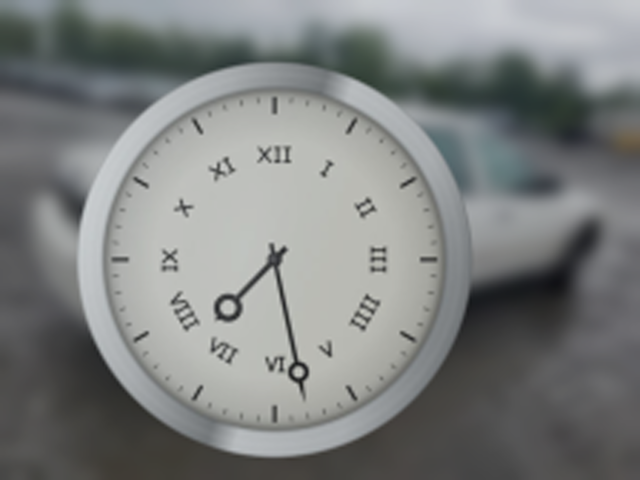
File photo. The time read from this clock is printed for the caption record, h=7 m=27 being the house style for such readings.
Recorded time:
h=7 m=28
